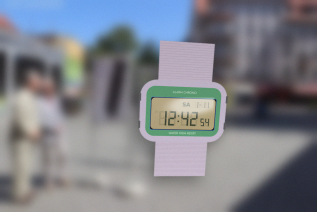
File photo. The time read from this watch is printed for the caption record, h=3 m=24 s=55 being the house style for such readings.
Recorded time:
h=12 m=42 s=54
